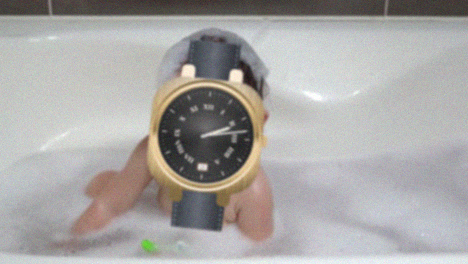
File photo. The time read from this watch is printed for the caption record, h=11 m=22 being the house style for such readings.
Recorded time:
h=2 m=13
